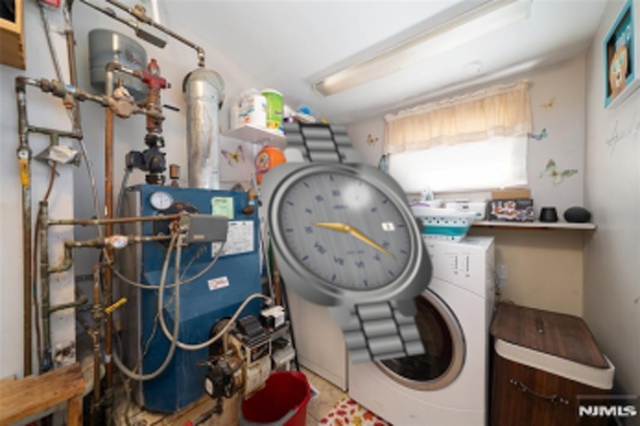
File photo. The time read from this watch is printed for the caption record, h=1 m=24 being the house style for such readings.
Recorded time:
h=9 m=22
